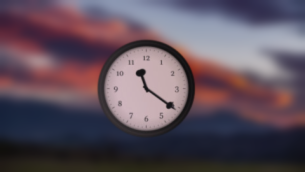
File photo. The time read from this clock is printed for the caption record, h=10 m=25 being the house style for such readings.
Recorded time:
h=11 m=21
